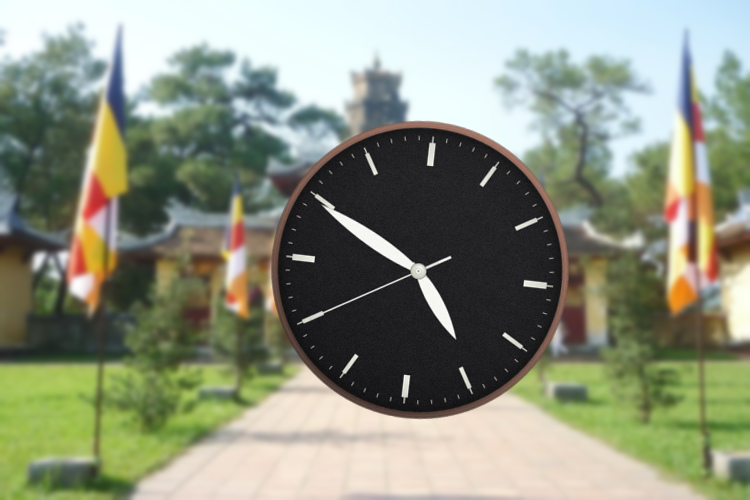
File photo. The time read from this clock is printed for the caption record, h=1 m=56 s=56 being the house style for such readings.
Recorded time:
h=4 m=49 s=40
